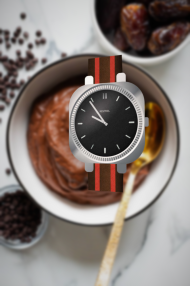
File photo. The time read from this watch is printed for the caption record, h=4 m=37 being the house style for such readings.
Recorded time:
h=9 m=54
